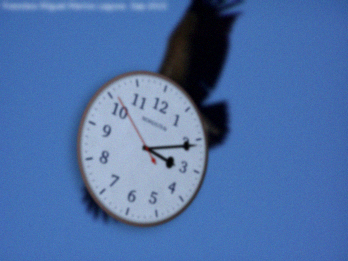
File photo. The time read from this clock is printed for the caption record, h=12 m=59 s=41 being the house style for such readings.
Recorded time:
h=3 m=10 s=51
